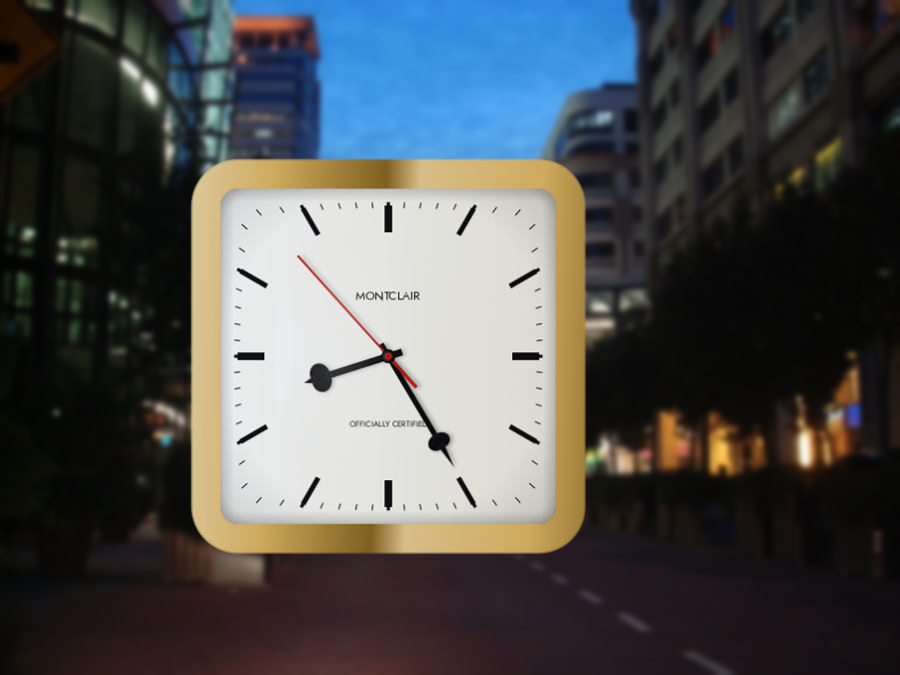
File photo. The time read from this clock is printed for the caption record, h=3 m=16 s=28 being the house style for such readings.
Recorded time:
h=8 m=24 s=53
